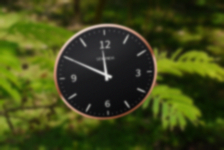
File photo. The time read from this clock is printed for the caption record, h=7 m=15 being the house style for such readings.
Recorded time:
h=11 m=50
